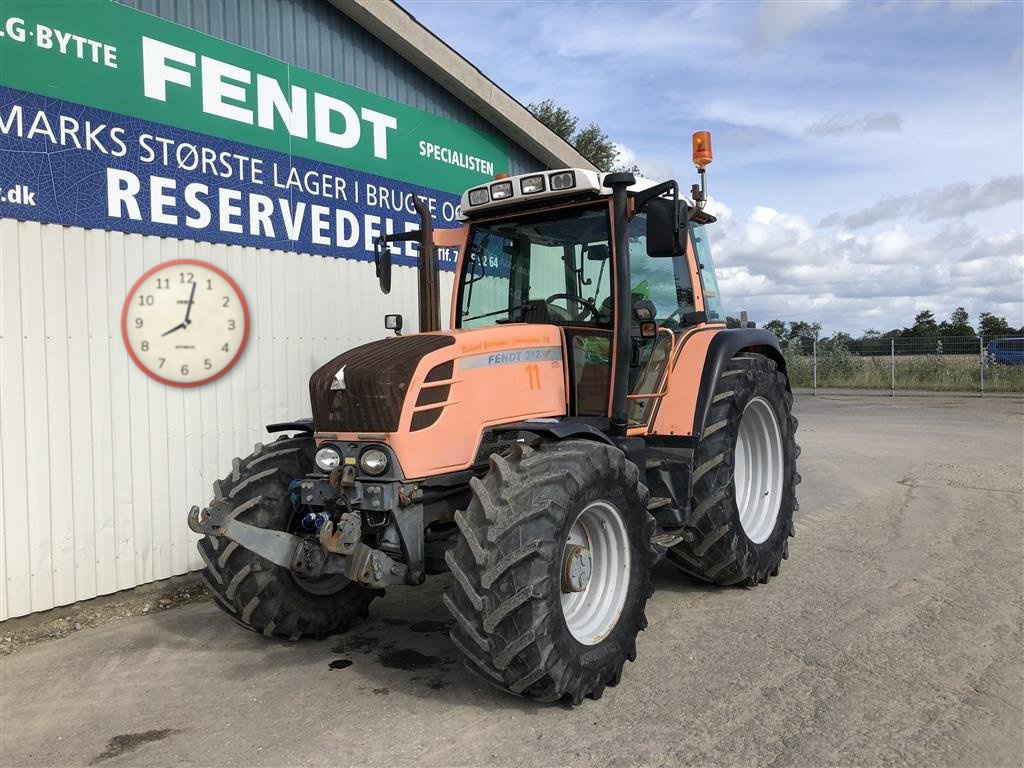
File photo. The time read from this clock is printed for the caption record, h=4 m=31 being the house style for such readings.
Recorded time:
h=8 m=2
